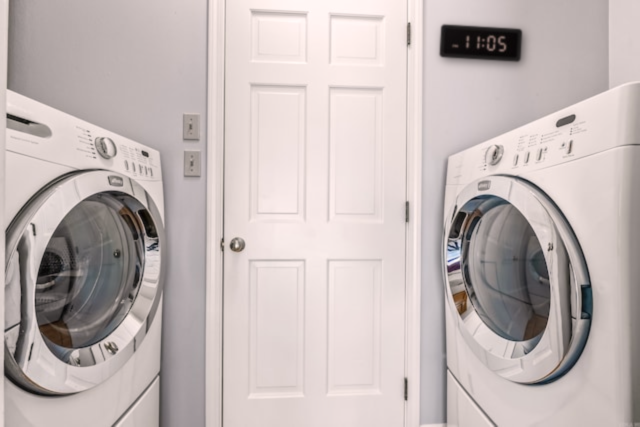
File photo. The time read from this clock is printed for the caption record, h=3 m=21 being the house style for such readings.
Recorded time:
h=11 m=5
